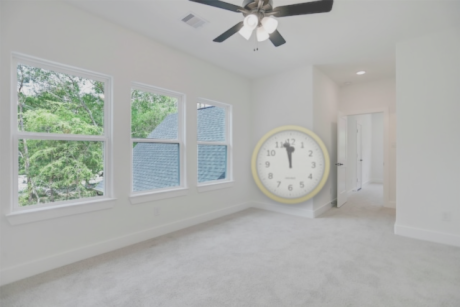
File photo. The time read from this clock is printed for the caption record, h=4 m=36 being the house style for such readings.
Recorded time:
h=11 m=58
